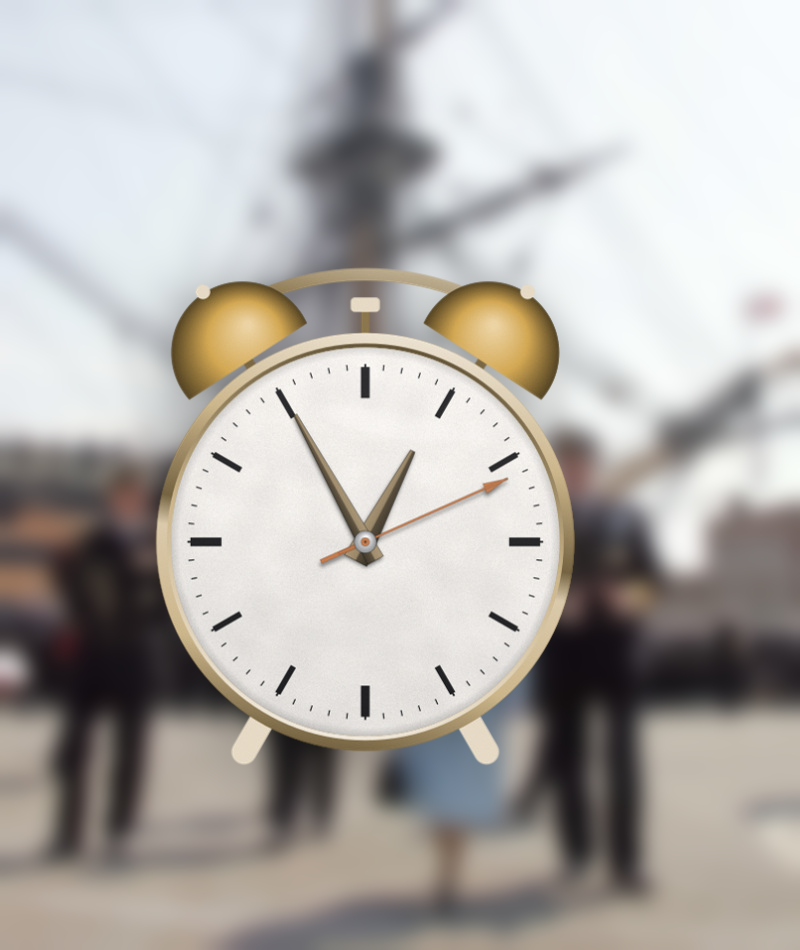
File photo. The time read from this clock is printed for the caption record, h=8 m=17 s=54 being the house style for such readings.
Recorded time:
h=12 m=55 s=11
